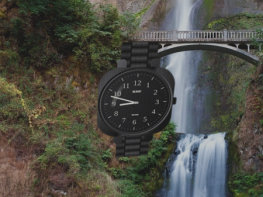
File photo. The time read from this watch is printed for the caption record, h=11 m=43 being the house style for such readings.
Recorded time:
h=8 m=48
